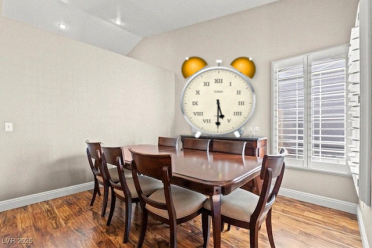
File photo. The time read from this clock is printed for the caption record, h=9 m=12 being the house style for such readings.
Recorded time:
h=5 m=30
